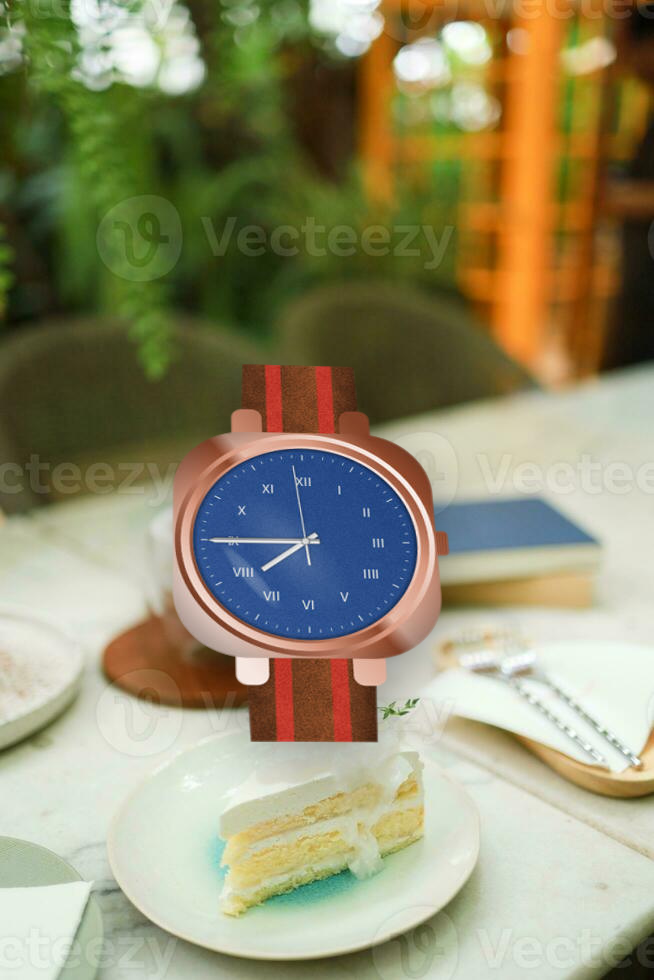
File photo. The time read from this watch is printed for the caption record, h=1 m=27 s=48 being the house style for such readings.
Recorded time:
h=7 m=44 s=59
